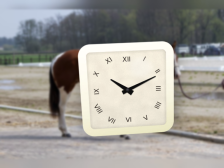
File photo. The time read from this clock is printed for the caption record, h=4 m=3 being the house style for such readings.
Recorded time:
h=10 m=11
